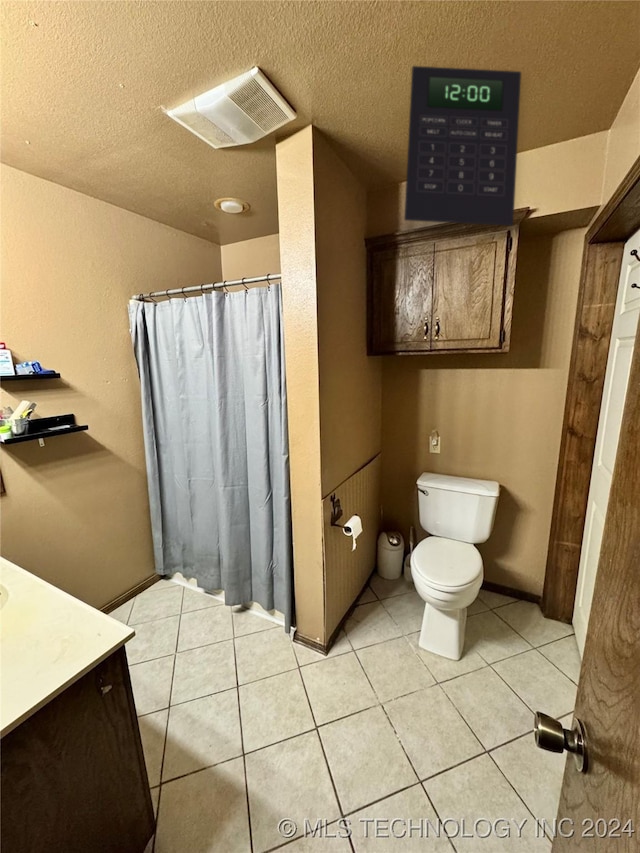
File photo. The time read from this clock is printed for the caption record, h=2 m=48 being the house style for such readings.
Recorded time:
h=12 m=0
